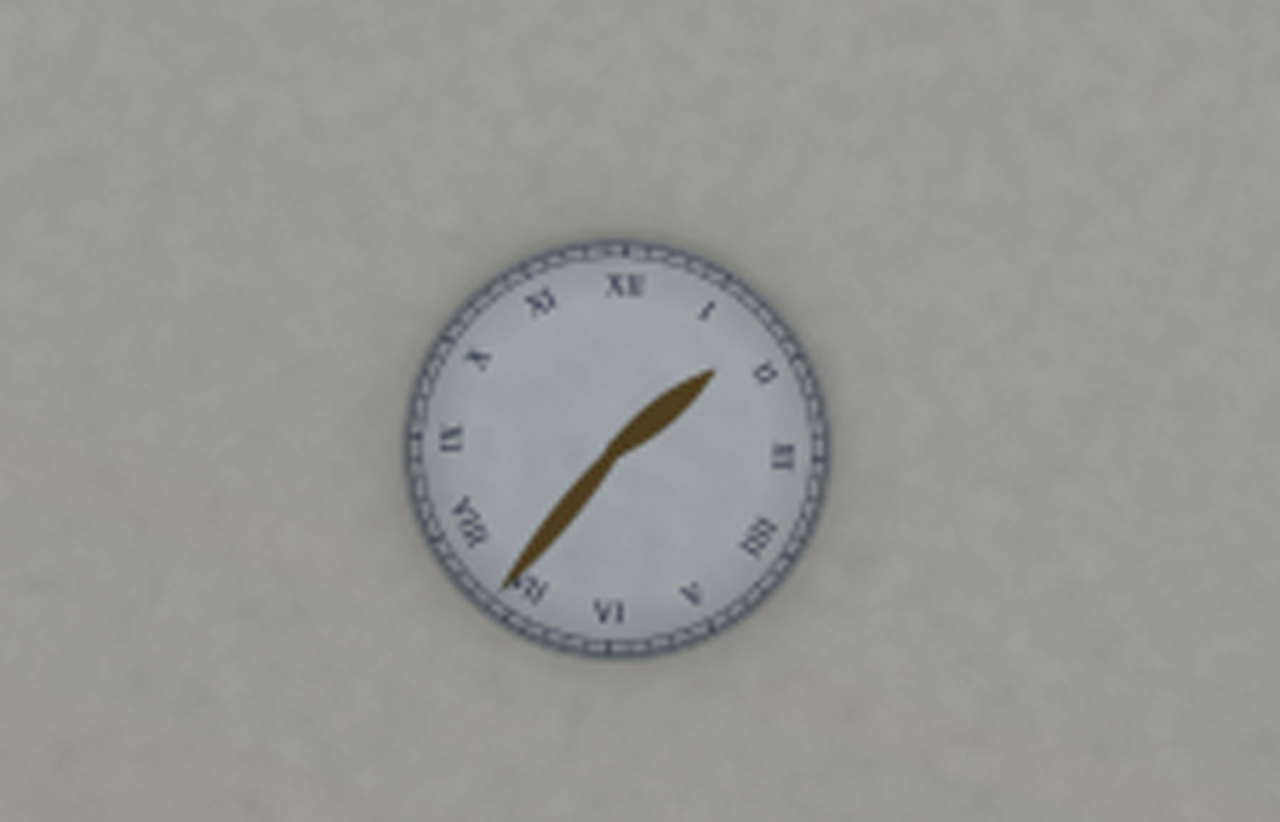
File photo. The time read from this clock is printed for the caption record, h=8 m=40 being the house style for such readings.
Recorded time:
h=1 m=36
